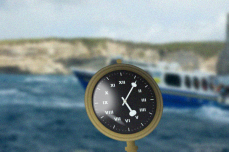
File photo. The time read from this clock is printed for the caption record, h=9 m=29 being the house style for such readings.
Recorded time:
h=5 m=6
